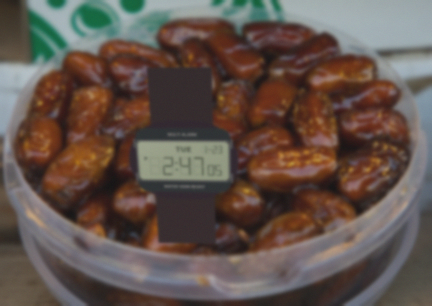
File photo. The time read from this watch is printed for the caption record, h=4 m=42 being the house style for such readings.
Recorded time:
h=2 m=47
